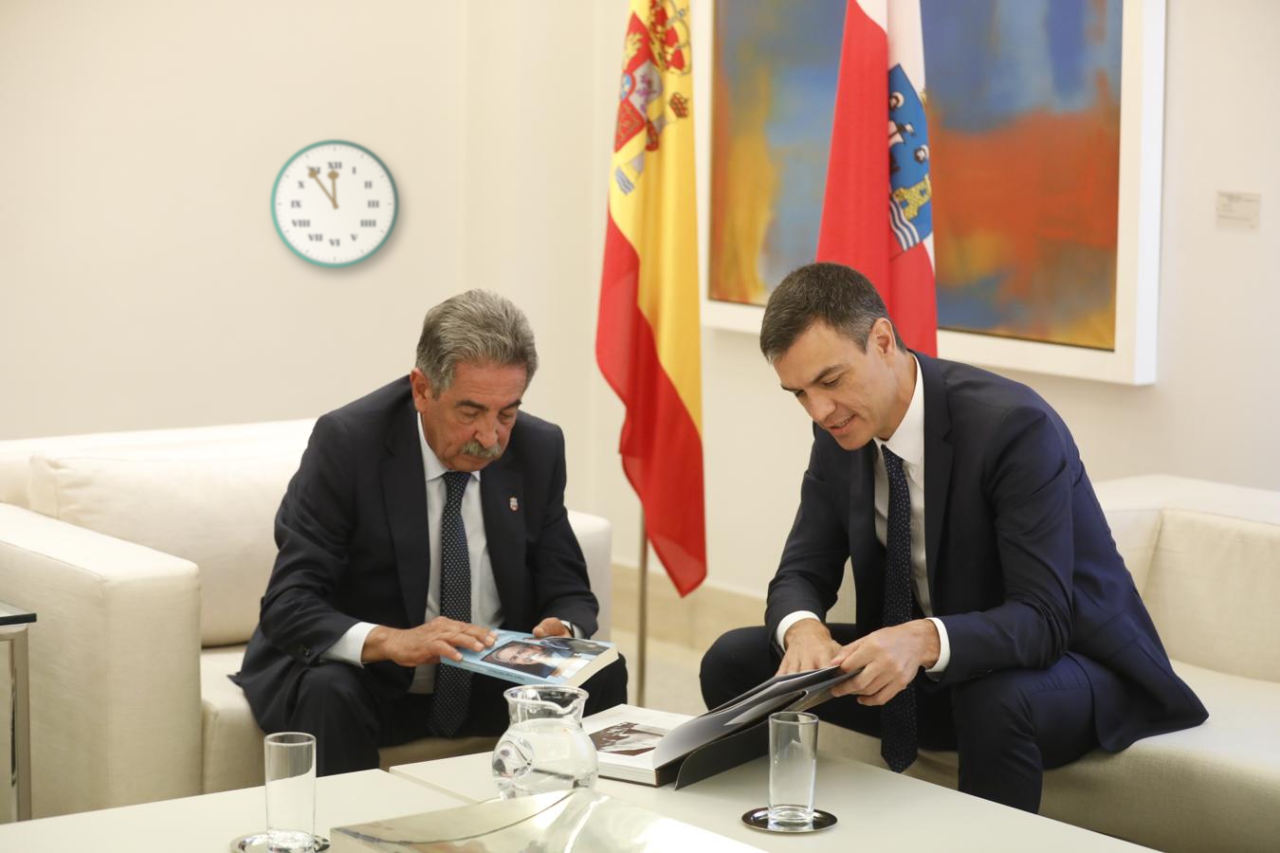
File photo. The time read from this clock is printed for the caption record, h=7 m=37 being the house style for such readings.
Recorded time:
h=11 m=54
